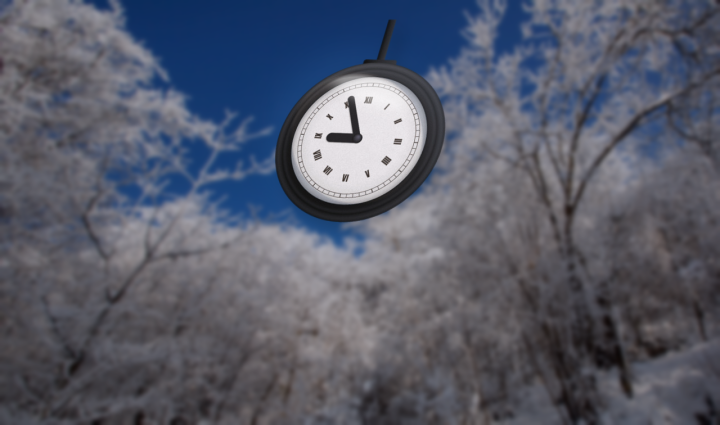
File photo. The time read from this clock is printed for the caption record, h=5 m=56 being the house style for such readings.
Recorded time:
h=8 m=56
